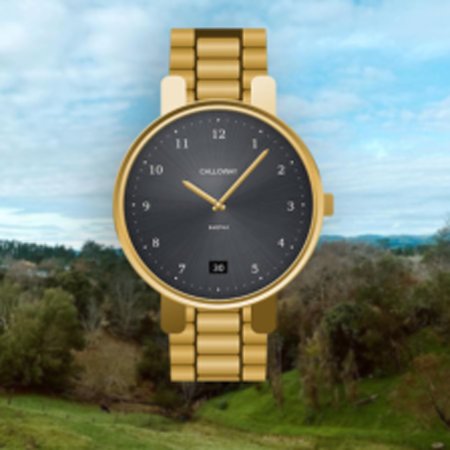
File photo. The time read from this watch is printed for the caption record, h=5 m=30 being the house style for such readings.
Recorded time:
h=10 m=7
